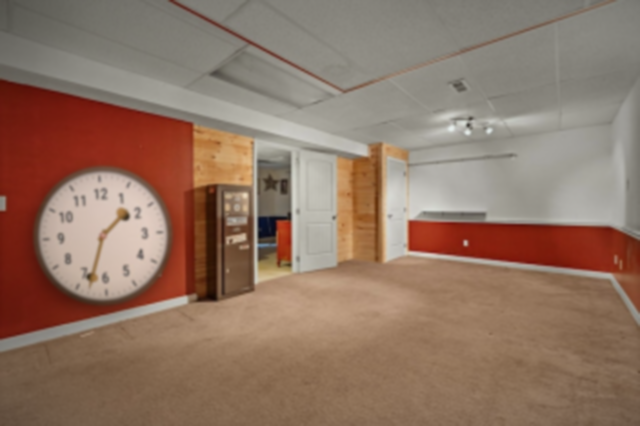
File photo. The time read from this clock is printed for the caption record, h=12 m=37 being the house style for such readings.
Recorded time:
h=1 m=33
